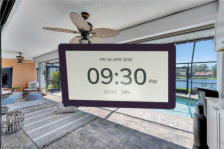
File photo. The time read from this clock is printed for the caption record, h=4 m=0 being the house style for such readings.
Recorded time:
h=9 m=30
